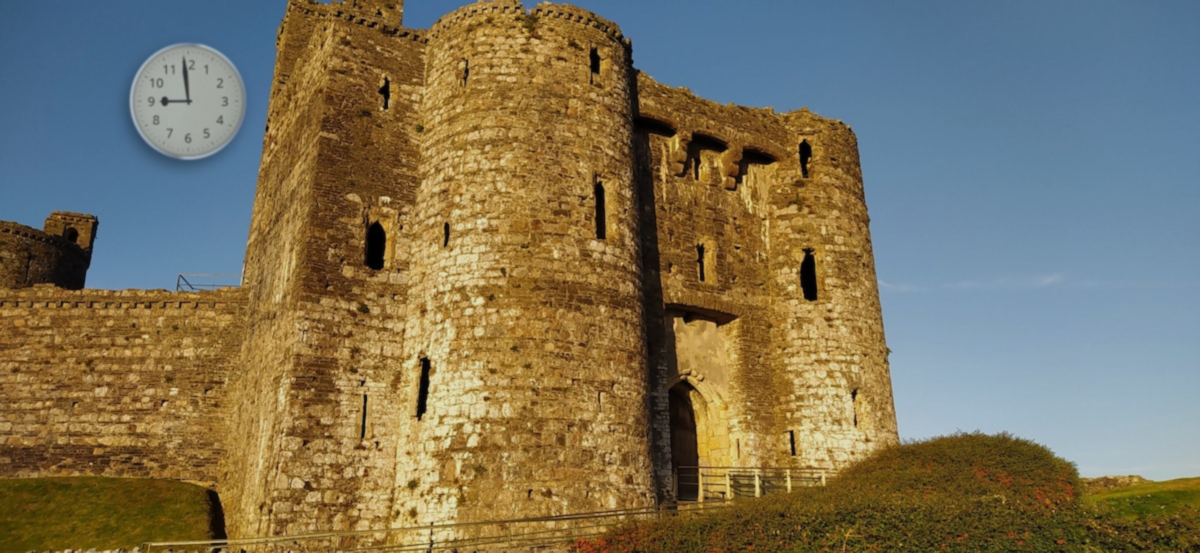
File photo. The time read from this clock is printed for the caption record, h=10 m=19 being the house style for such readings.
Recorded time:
h=8 m=59
